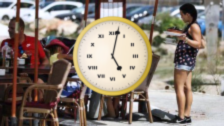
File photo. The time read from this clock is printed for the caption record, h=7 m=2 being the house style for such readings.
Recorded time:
h=5 m=2
